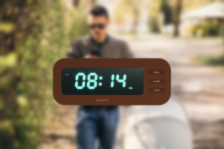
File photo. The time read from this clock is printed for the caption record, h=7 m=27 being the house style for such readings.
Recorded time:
h=8 m=14
